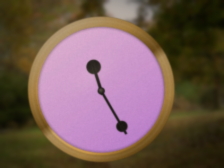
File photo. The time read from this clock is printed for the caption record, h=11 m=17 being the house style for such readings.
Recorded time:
h=11 m=25
